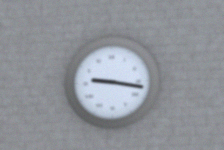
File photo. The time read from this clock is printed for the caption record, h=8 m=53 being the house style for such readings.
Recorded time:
h=9 m=17
